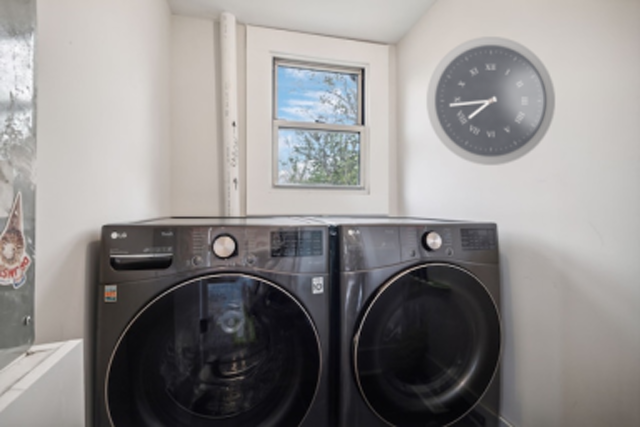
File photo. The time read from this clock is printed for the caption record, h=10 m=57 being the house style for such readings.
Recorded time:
h=7 m=44
